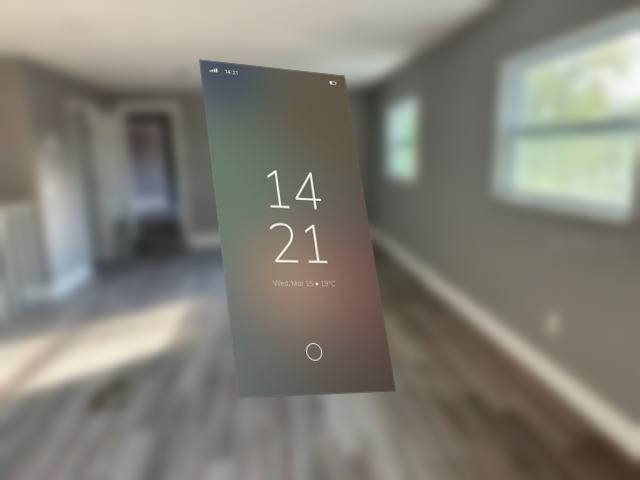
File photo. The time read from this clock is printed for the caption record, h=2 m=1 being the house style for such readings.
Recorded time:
h=14 m=21
